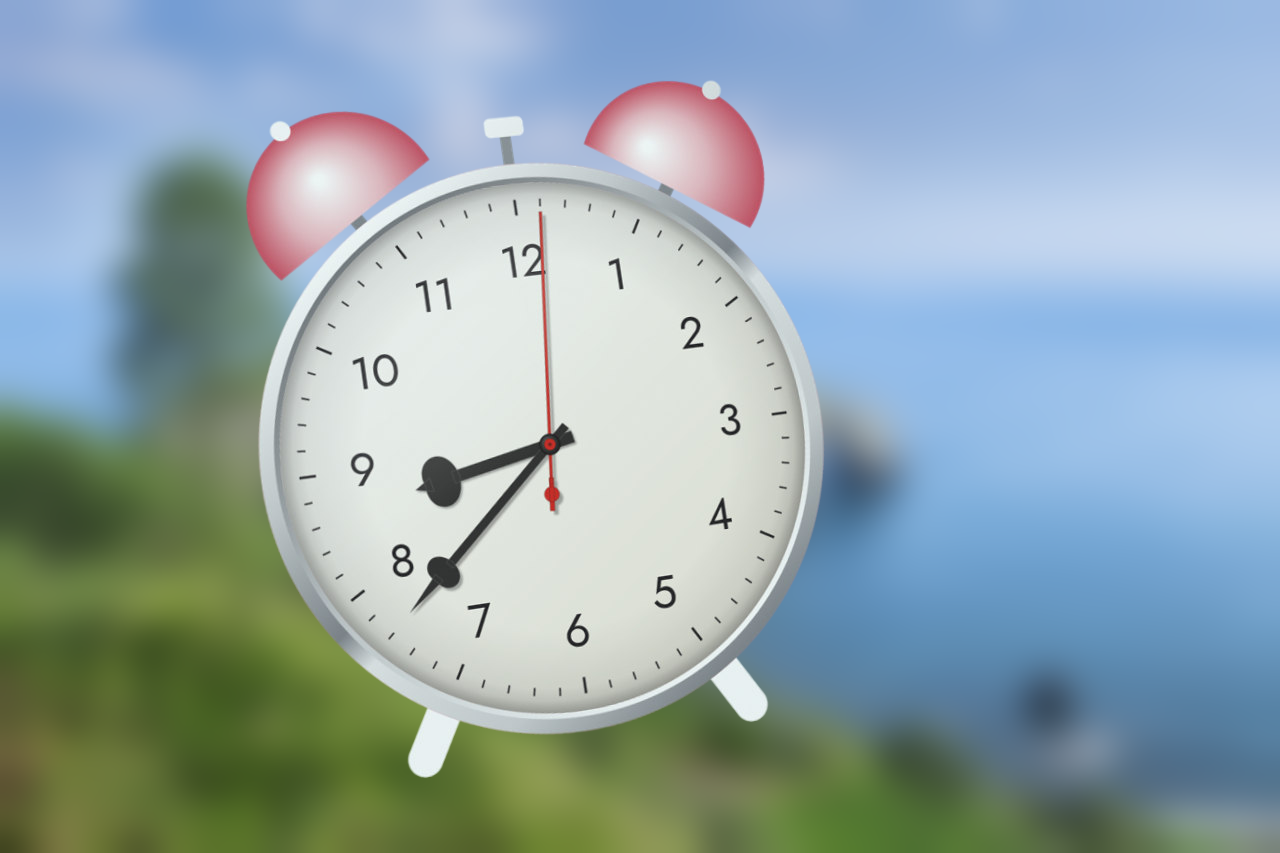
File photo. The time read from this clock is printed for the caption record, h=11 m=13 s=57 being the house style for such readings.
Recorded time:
h=8 m=38 s=1
